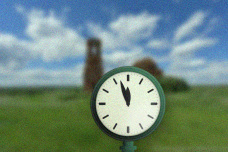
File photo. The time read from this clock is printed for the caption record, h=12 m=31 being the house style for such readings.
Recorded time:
h=11 m=57
